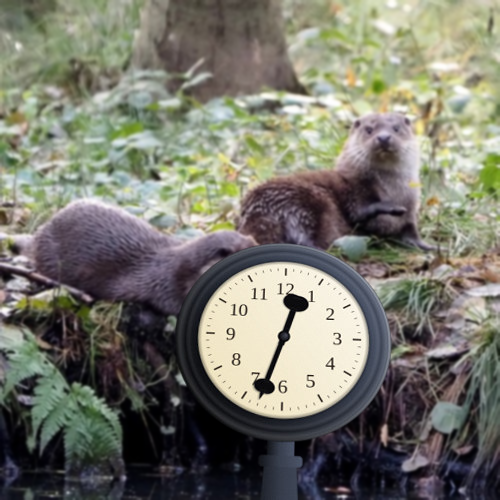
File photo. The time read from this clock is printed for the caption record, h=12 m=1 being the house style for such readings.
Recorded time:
h=12 m=33
